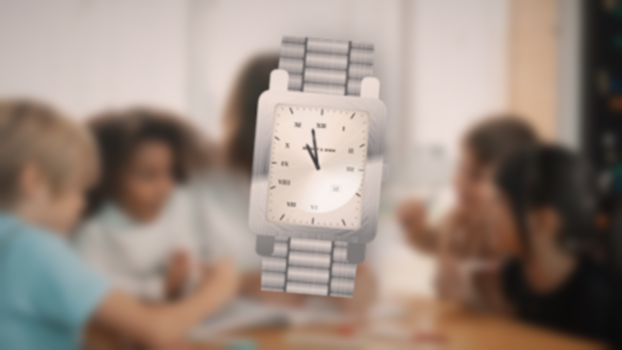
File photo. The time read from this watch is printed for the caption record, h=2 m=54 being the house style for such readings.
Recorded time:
h=10 m=58
